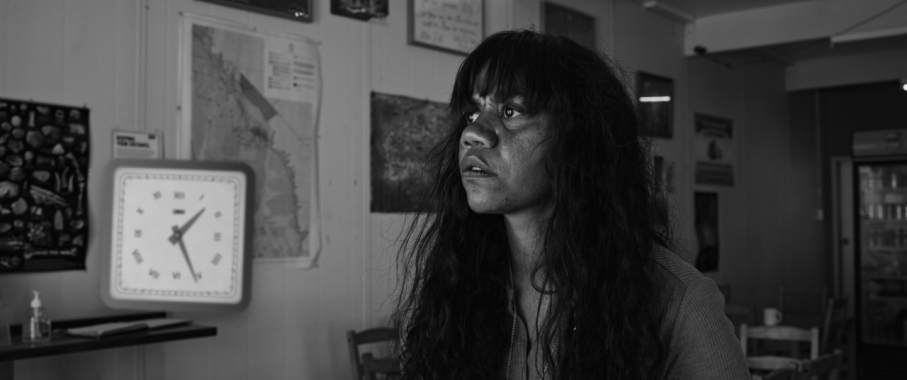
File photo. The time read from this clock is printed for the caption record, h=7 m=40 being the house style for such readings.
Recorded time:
h=1 m=26
